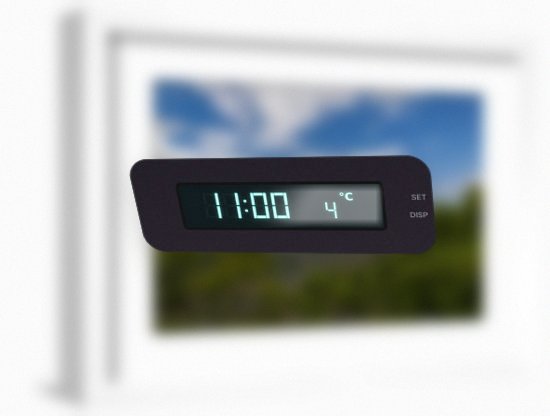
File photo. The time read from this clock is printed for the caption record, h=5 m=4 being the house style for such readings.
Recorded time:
h=11 m=0
